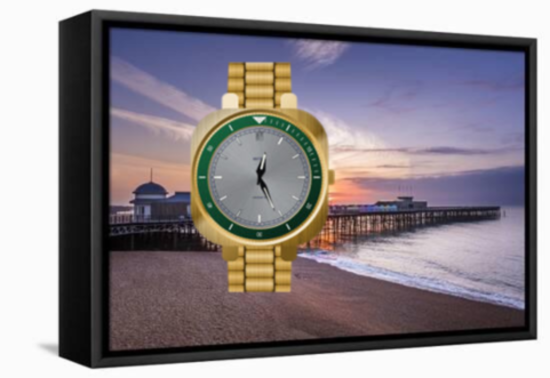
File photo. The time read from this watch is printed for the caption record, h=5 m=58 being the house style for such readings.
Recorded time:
h=12 m=26
